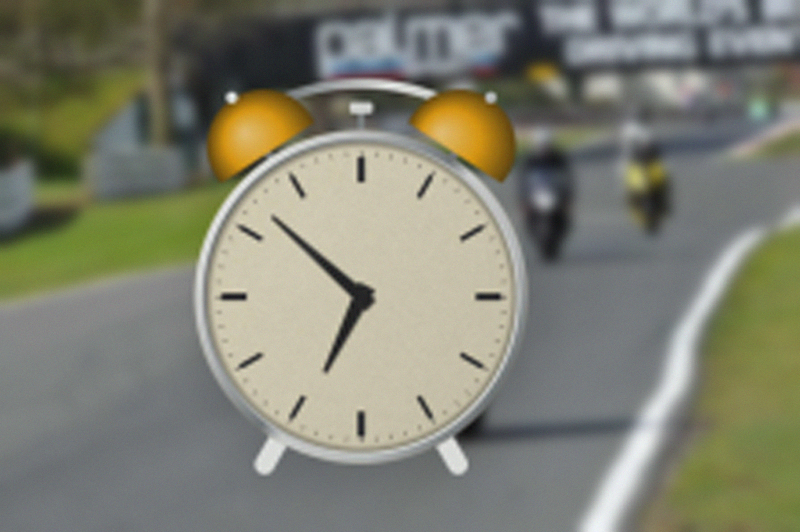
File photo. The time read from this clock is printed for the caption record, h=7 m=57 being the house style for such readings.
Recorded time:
h=6 m=52
